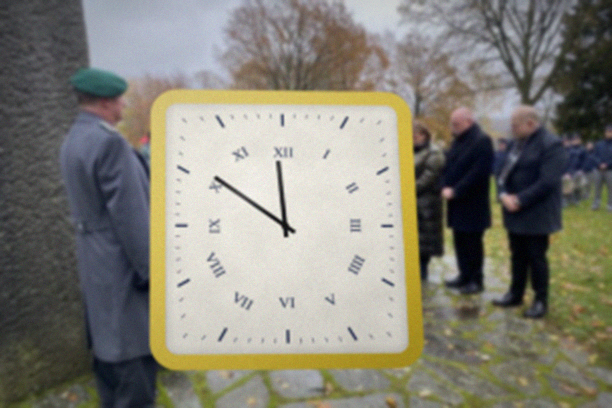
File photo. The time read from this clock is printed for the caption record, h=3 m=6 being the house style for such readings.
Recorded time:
h=11 m=51
